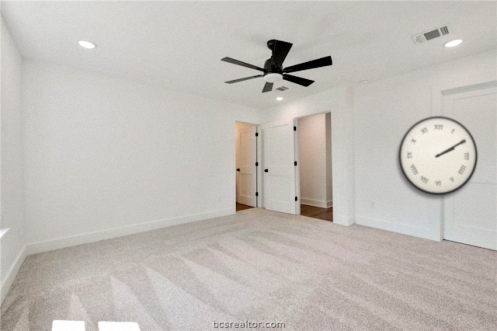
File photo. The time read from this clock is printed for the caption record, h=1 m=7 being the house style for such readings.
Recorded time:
h=2 m=10
